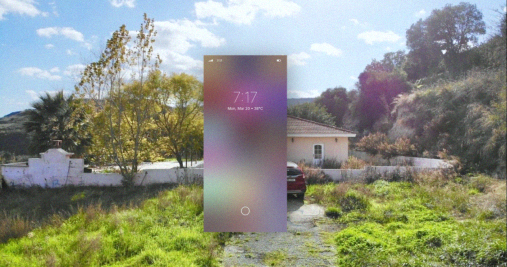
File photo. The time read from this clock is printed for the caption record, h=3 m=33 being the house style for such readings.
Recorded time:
h=7 m=17
